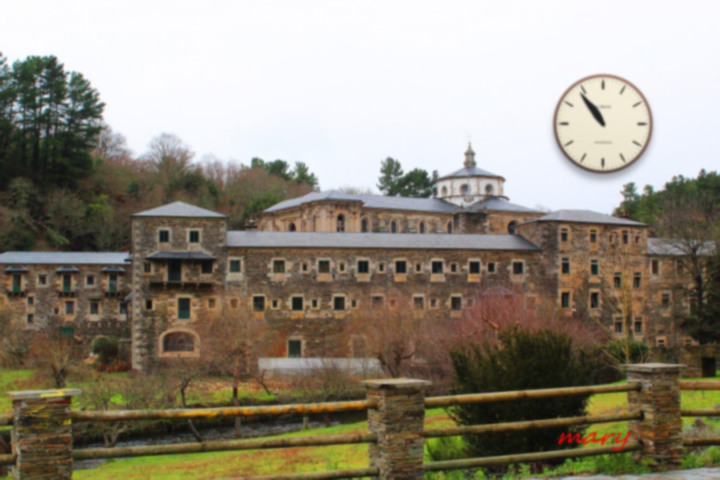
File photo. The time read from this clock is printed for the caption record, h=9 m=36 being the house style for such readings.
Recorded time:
h=10 m=54
